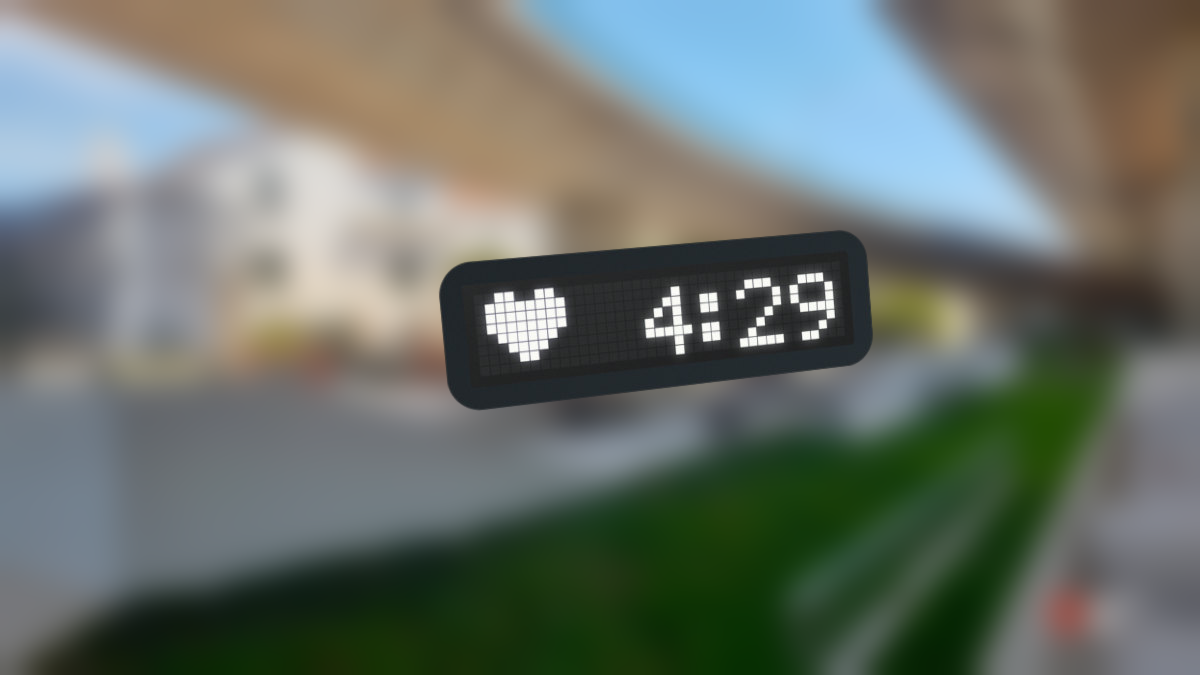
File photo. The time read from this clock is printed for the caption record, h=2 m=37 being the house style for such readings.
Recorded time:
h=4 m=29
